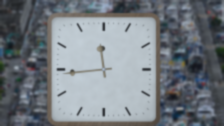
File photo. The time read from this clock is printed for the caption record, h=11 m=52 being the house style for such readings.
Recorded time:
h=11 m=44
